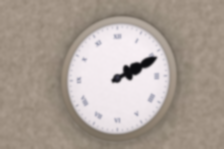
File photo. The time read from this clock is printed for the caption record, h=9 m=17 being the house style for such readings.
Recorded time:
h=2 m=11
